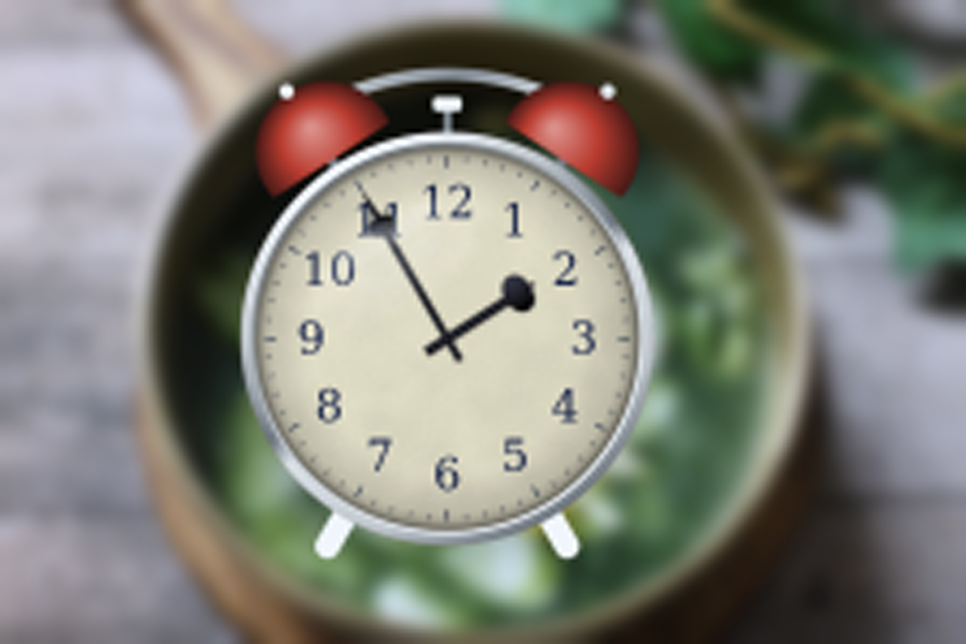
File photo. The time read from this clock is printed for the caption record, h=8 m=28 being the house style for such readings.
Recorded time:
h=1 m=55
